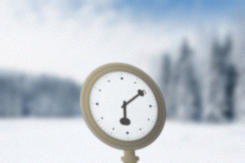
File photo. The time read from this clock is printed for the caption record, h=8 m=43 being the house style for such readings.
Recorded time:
h=6 m=9
